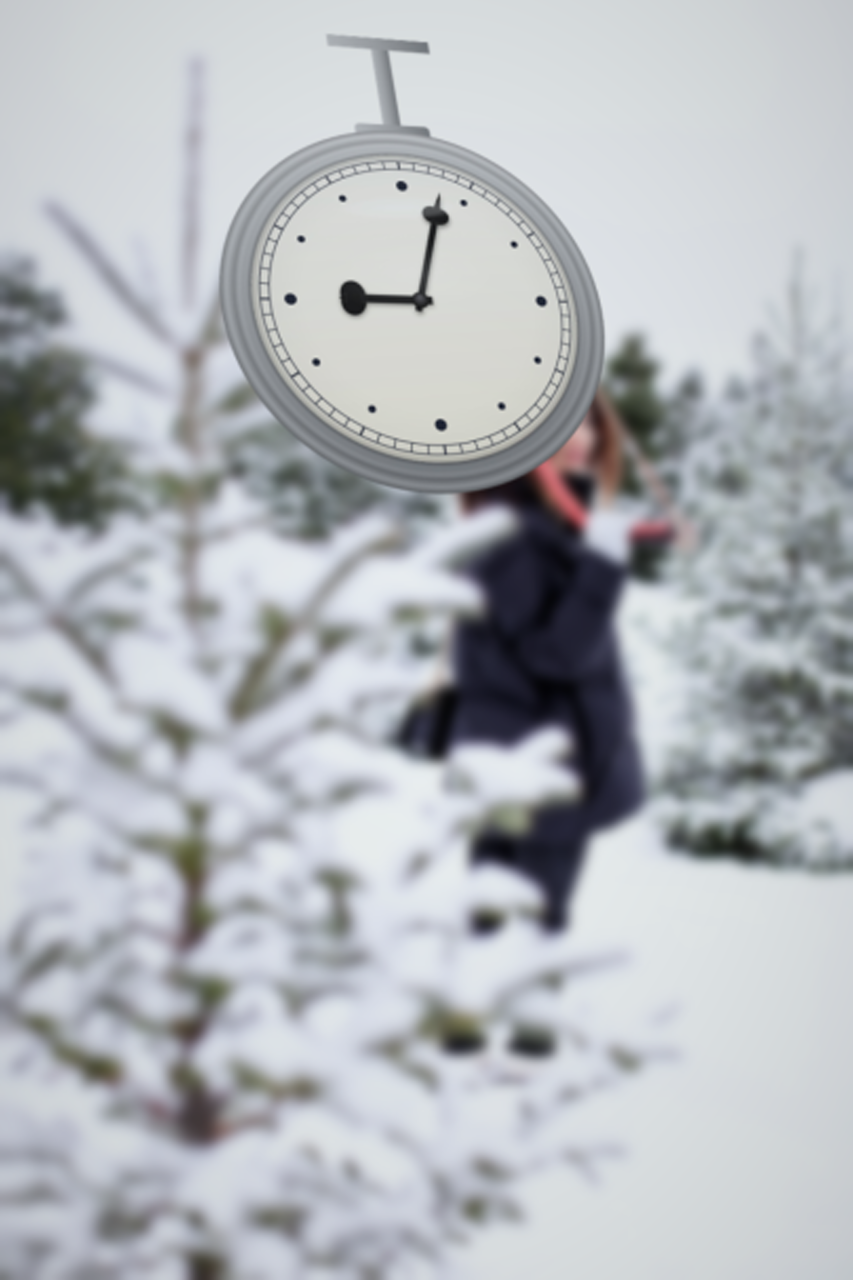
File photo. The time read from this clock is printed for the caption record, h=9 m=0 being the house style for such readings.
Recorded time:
h=9 m=3
